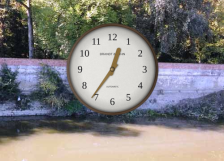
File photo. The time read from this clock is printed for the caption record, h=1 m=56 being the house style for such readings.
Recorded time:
h=12 m=36
